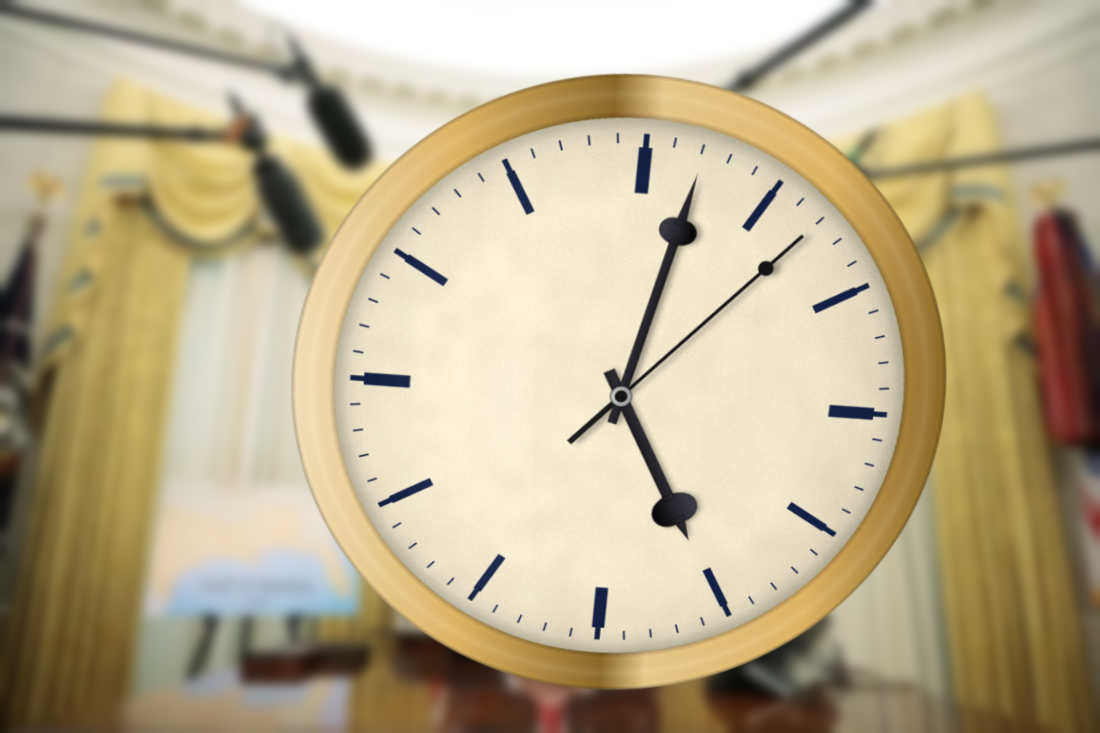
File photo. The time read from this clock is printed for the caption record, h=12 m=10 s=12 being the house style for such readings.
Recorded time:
h=5 m=2 s=7
